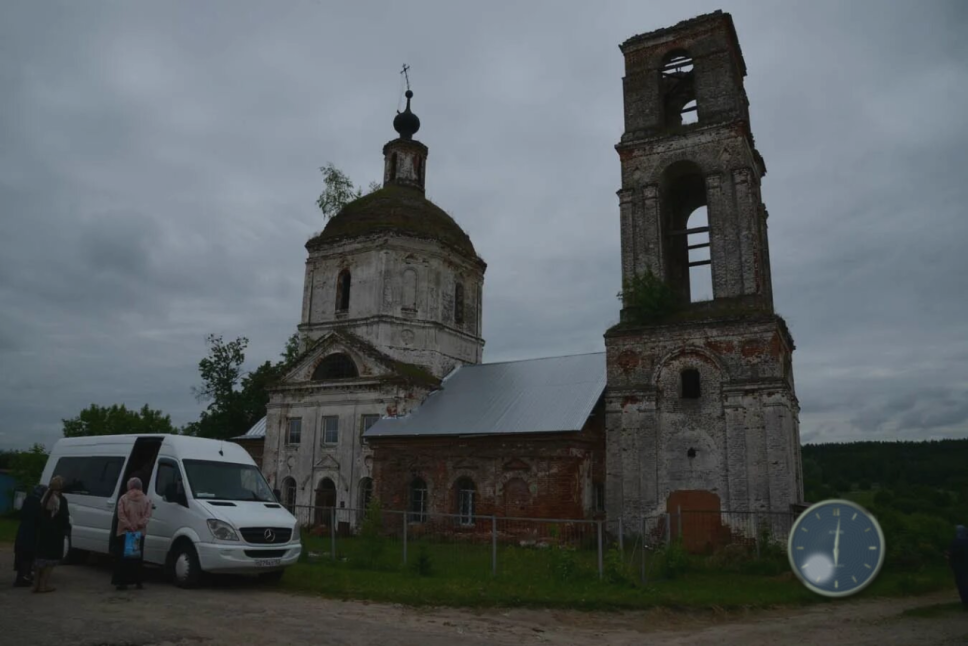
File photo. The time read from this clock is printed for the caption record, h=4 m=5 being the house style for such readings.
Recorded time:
h=6 m=1
